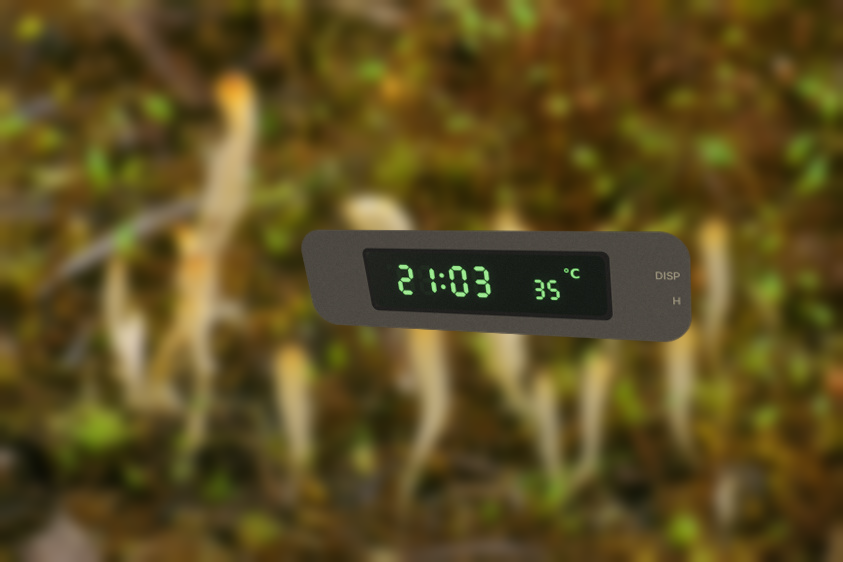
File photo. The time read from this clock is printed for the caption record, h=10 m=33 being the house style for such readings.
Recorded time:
h=21 m=3
